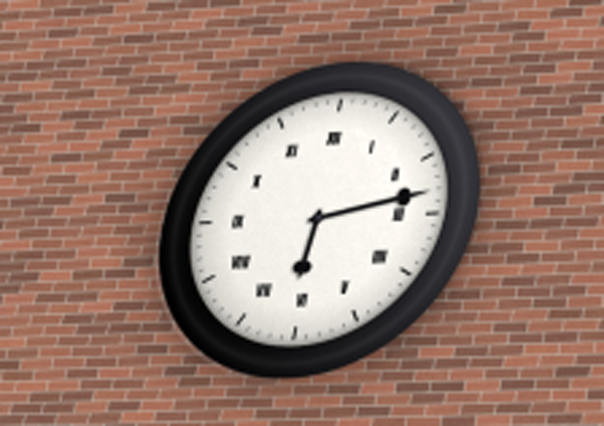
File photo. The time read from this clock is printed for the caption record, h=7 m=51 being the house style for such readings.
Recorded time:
h=6 m=13
